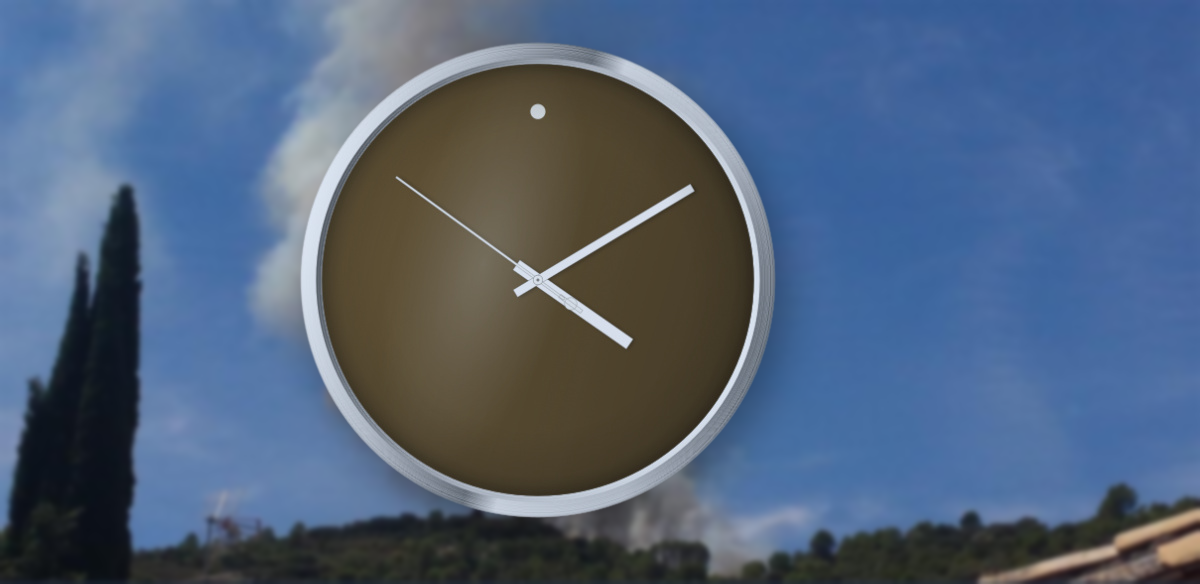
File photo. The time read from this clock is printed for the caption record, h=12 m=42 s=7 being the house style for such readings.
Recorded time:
h=4 m=9 s=51
